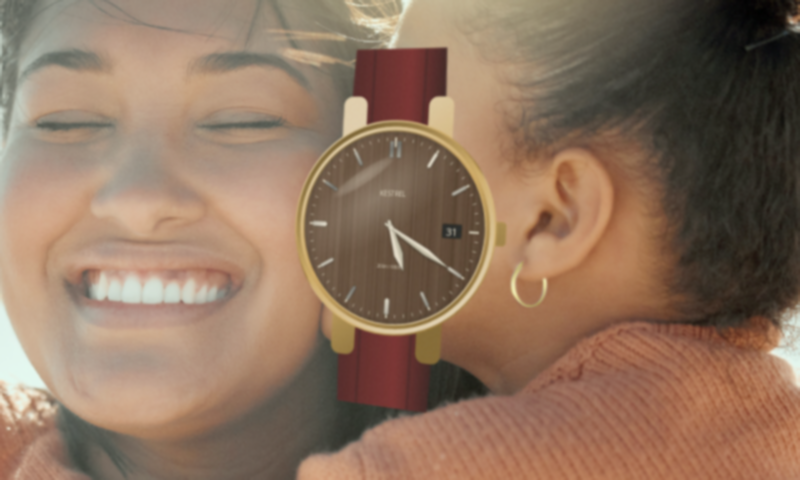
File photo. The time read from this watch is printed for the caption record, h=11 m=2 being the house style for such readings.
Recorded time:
h=5 m=20
